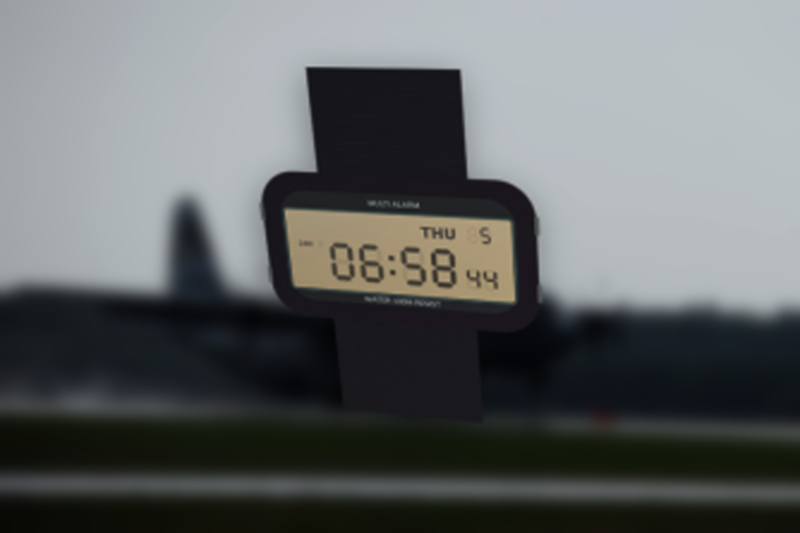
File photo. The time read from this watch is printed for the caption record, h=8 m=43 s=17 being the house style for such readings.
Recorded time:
h=6 m=58 s=44
